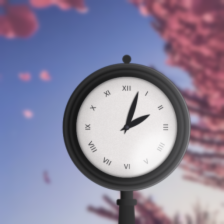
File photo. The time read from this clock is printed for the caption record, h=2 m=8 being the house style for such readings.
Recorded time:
h=2 m=3
